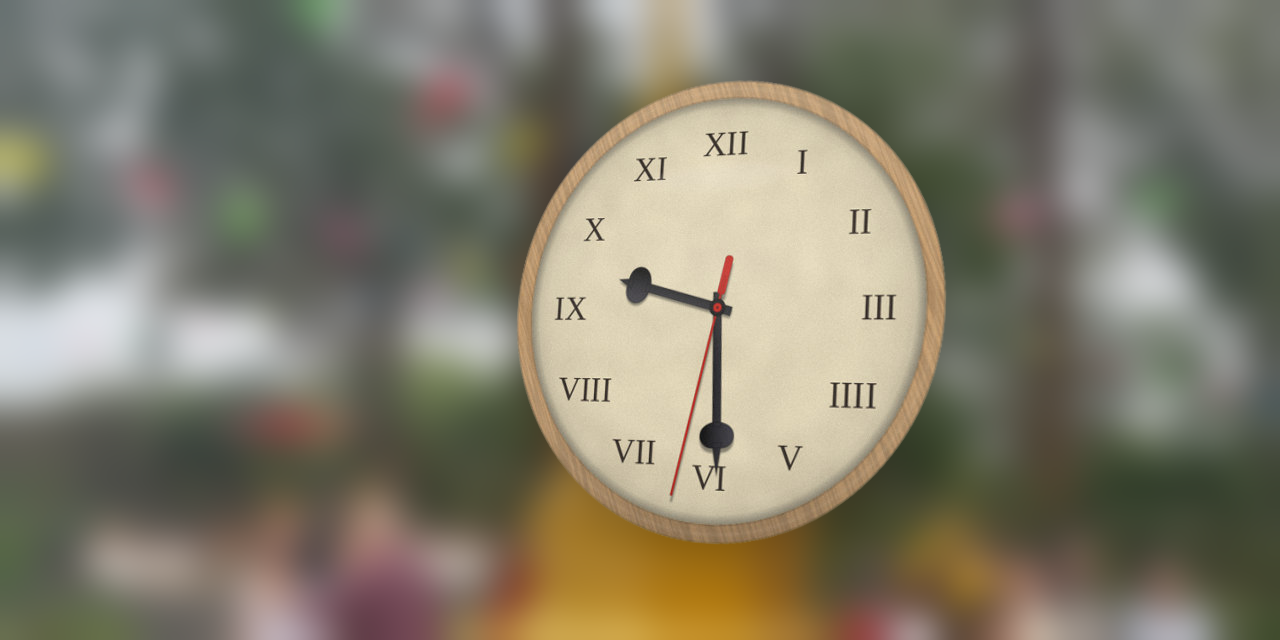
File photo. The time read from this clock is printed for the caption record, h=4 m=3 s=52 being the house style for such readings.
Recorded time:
h=9 m=29 s=32
